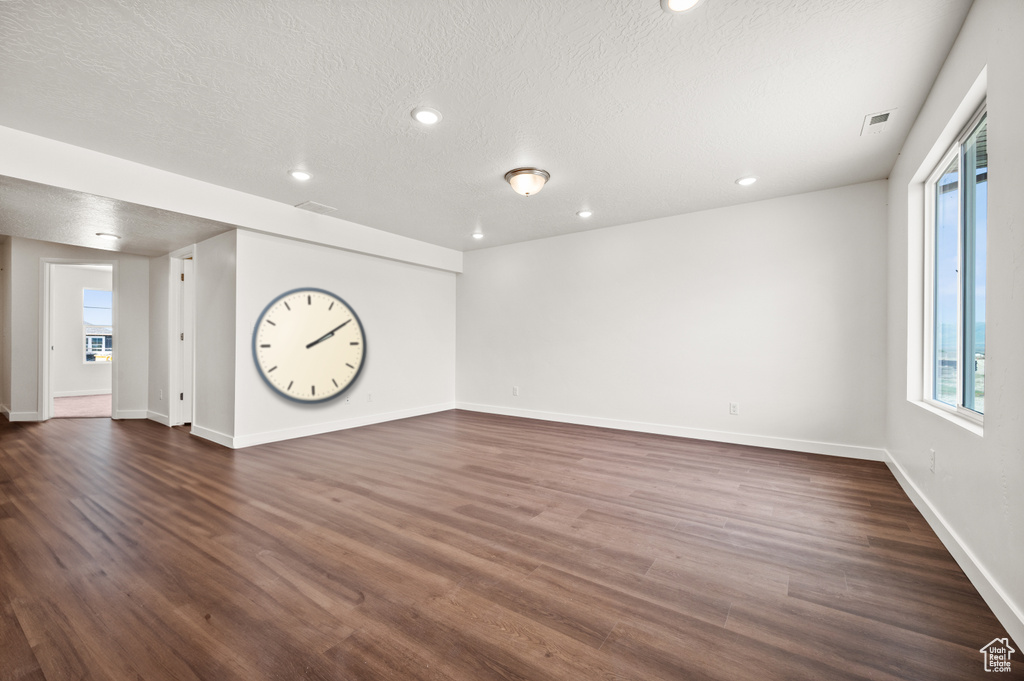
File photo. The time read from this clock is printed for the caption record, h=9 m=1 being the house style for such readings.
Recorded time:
h=2 m=10
